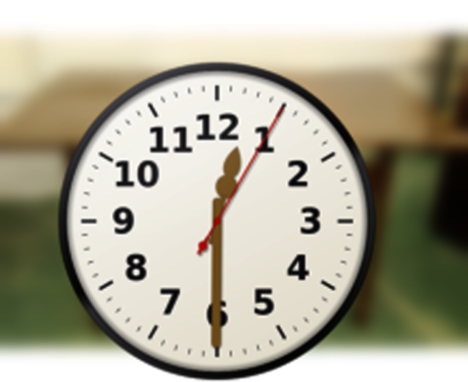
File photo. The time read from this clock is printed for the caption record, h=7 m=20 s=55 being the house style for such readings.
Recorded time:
h=12 m=30 s=5
